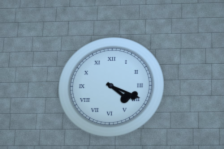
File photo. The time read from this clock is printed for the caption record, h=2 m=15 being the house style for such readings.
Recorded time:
h=4 m=19
